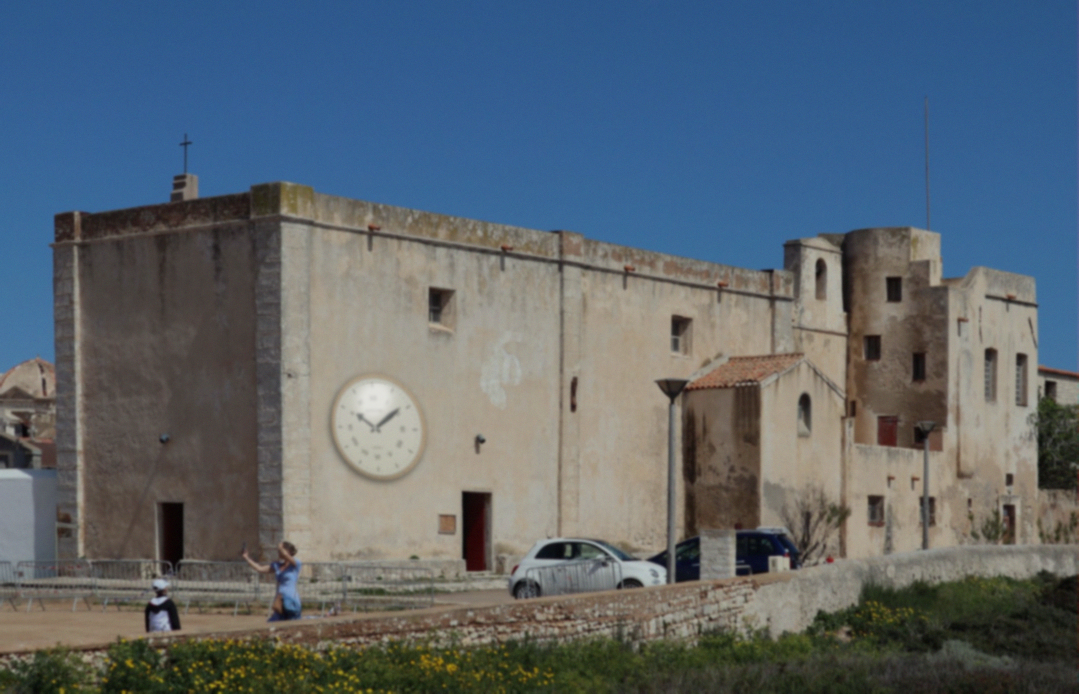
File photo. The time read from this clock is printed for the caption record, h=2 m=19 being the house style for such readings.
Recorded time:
h=10 m=9
